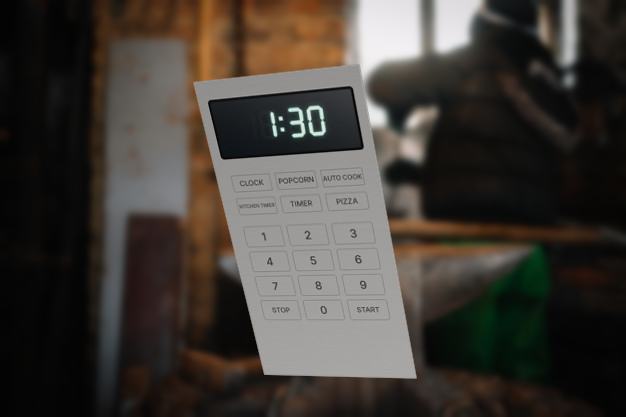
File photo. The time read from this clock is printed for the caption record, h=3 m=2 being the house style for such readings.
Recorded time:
h=1 m=30
